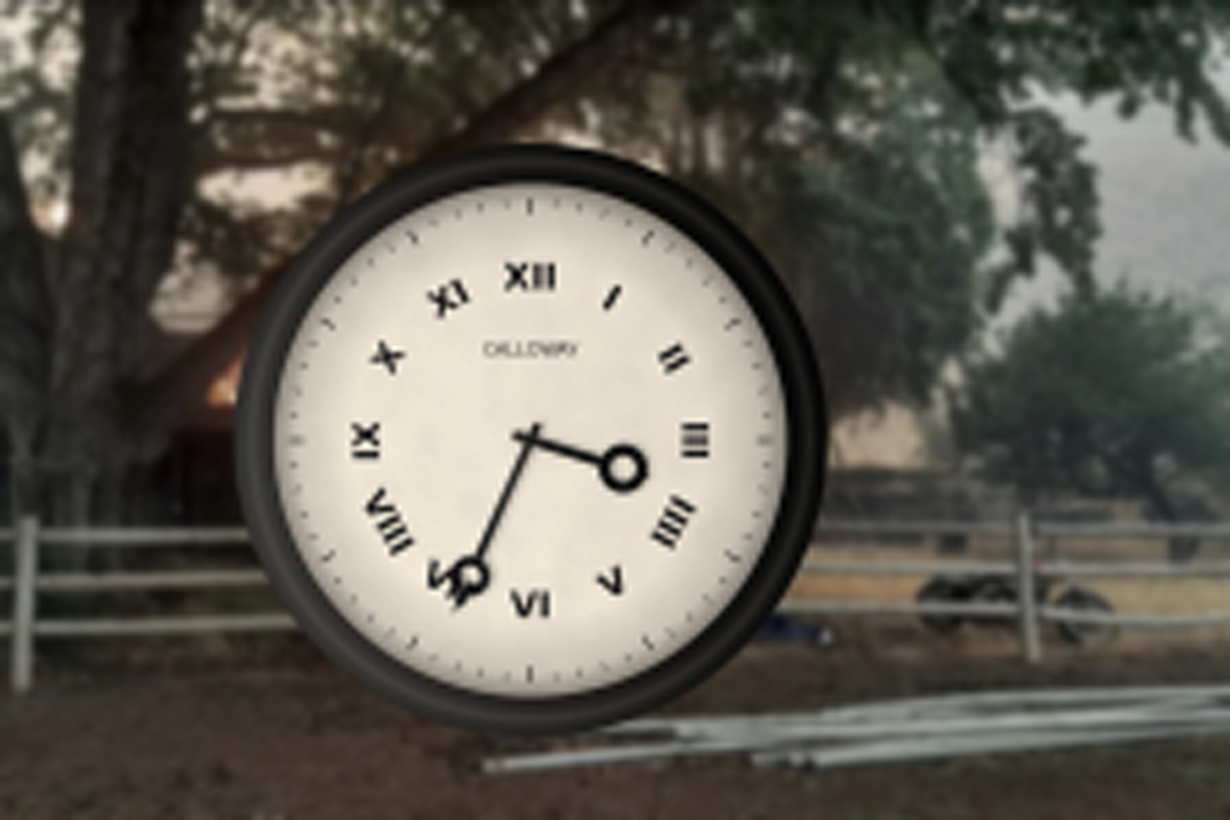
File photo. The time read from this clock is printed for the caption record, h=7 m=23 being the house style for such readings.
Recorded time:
h=3 m=34
